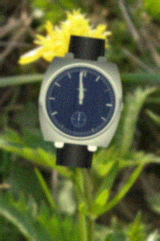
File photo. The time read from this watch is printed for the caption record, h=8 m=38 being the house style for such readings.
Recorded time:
h=11 m=59
